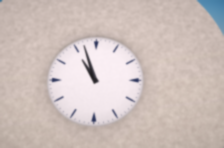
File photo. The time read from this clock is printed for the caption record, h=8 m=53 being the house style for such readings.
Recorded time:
h=10 m=57
